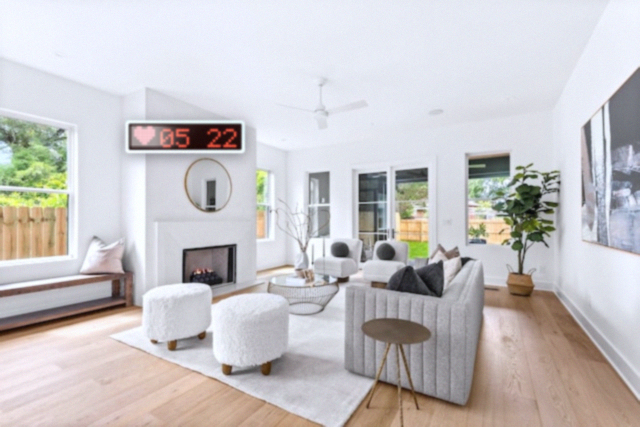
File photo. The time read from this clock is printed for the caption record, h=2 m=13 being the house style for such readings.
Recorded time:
h=5 m=22
